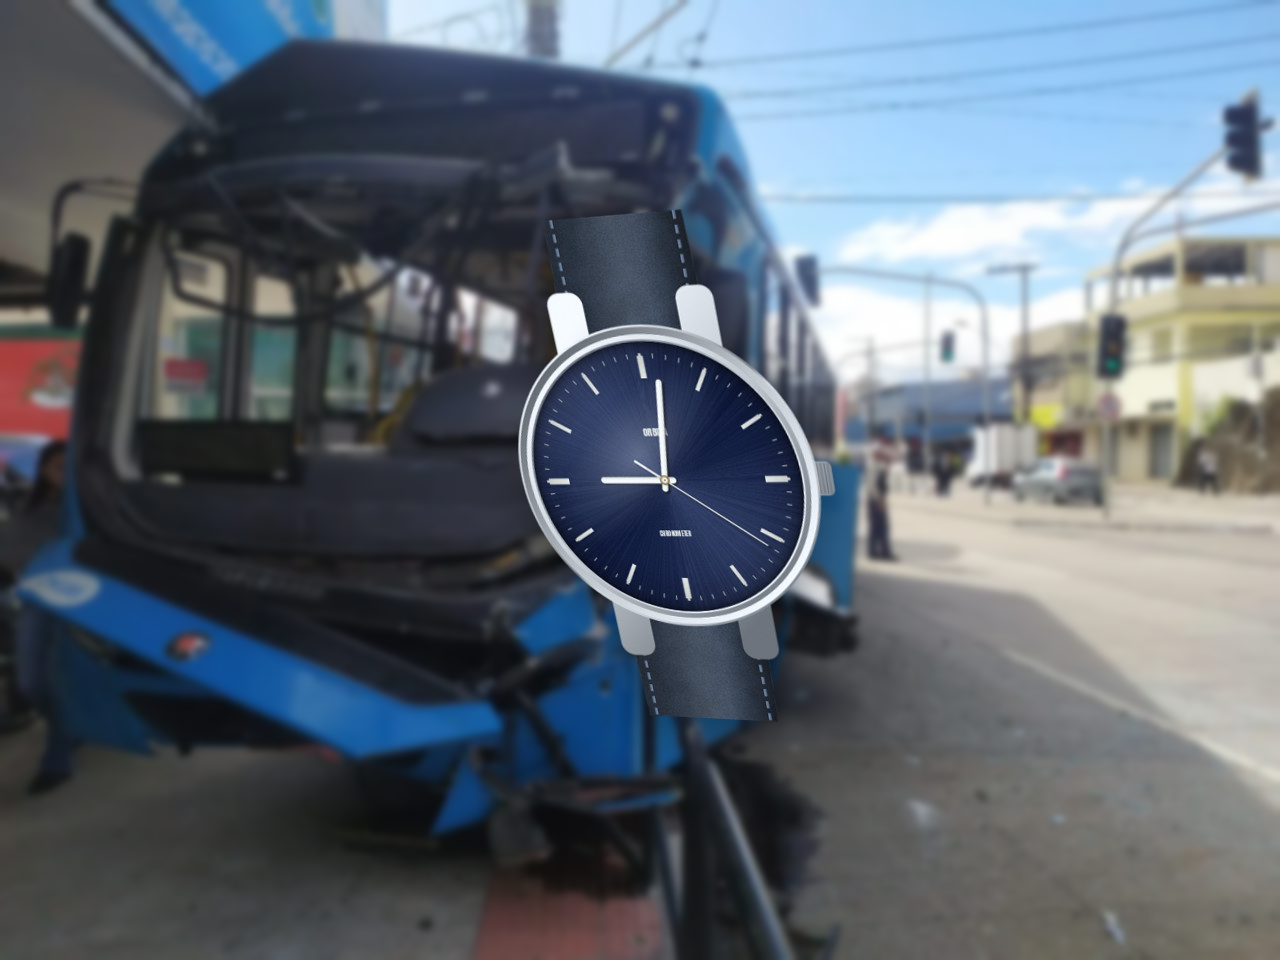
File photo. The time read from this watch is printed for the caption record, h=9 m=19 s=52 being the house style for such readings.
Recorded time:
h=9 m=1 s=21
